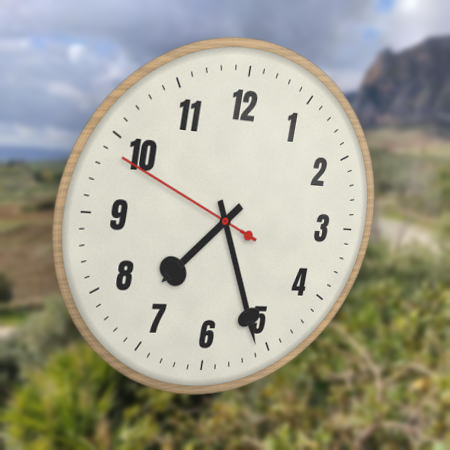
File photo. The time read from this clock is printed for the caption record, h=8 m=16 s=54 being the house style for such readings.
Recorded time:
h=7 m=25 s=49
